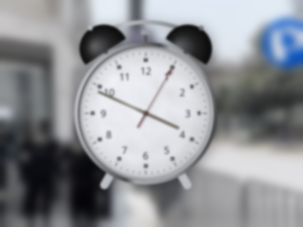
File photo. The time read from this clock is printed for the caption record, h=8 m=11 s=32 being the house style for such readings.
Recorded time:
h=3 m=49 s=5
